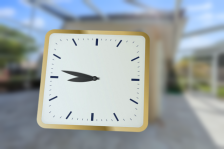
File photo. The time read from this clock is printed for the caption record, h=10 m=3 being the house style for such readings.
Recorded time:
h=8 m=47
